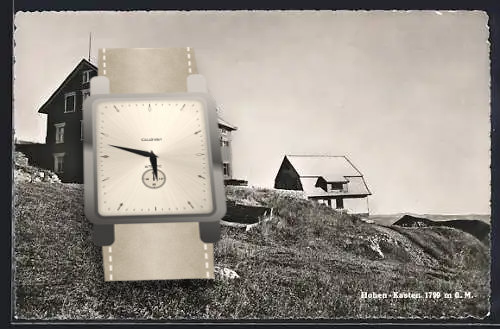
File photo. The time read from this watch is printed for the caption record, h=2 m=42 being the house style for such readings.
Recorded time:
h=5 m=48
